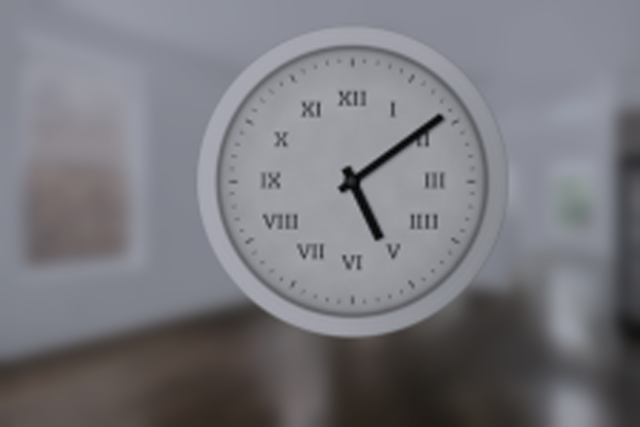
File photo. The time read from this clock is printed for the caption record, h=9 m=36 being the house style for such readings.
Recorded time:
h=5 m=9
